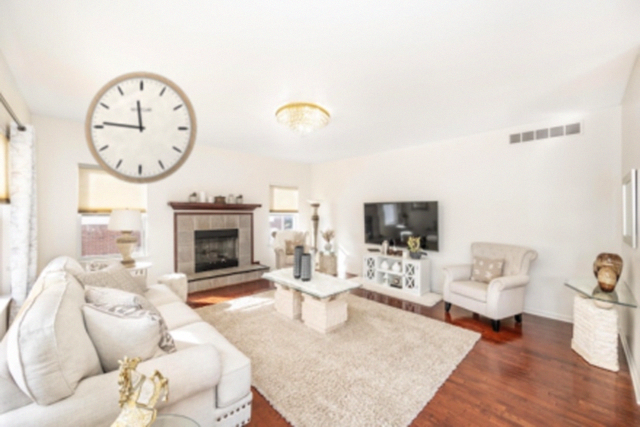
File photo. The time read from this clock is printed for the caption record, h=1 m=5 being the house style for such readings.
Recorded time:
h=11 m=46
